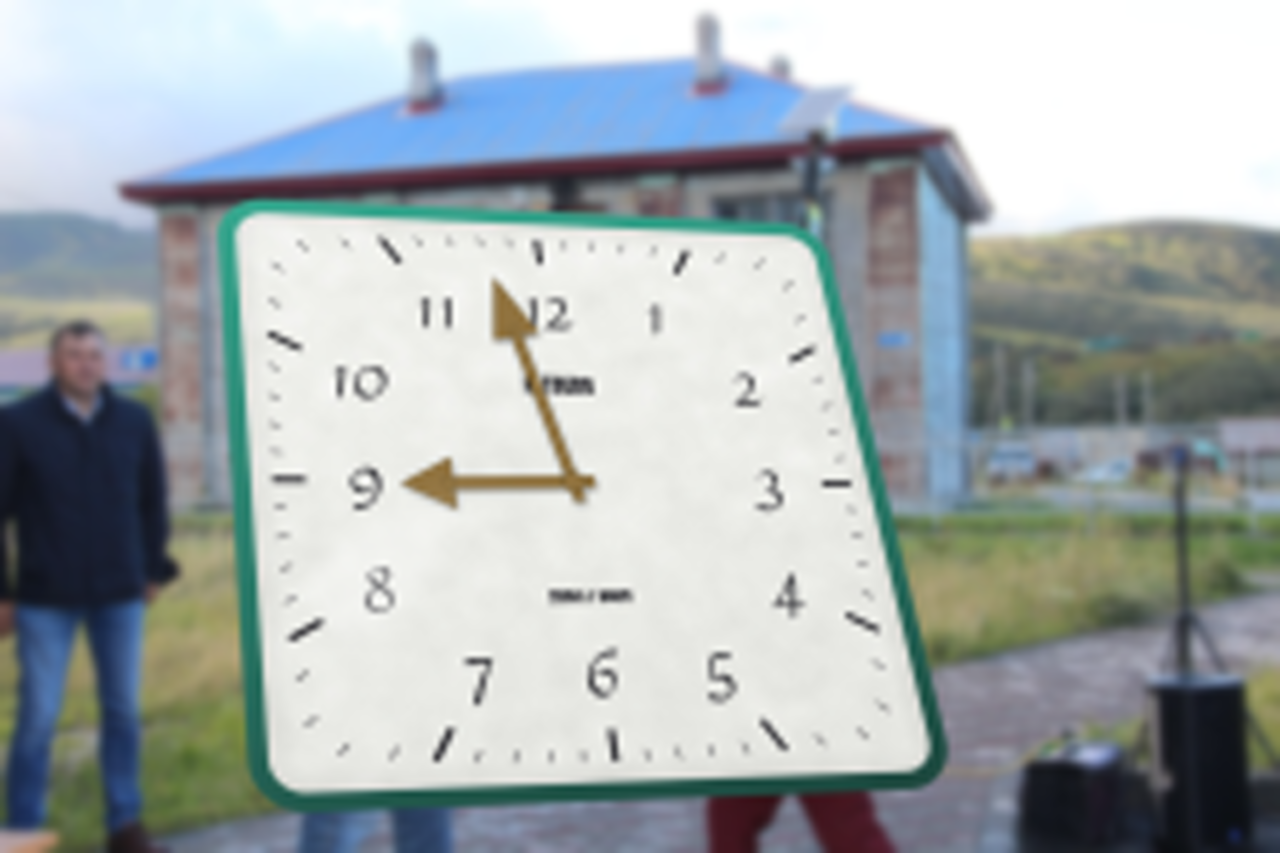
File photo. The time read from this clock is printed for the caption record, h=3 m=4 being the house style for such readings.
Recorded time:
h=8 m=58
